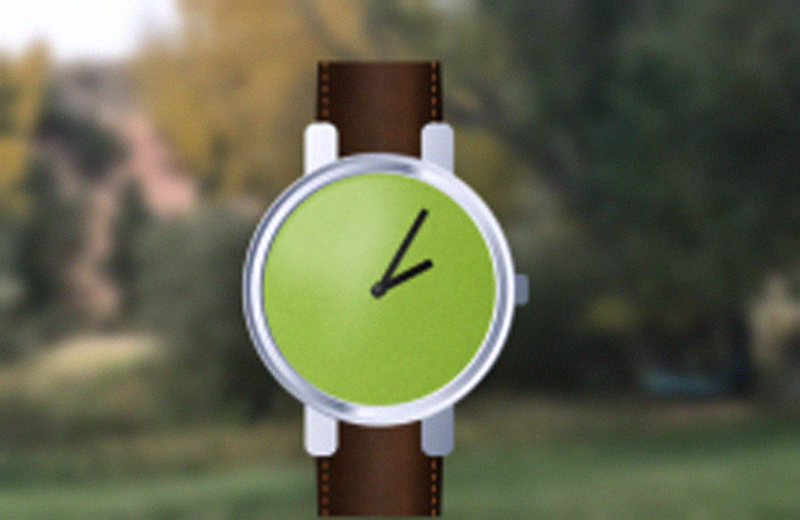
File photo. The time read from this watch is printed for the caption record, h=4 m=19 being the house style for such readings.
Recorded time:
h=2 m=5
